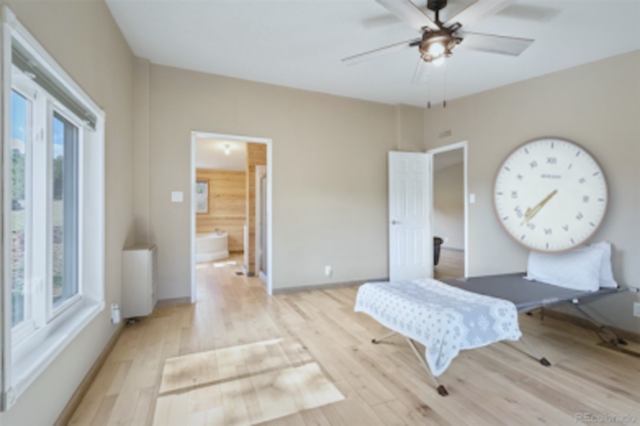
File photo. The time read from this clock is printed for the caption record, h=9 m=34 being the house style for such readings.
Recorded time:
h=7 m=37
